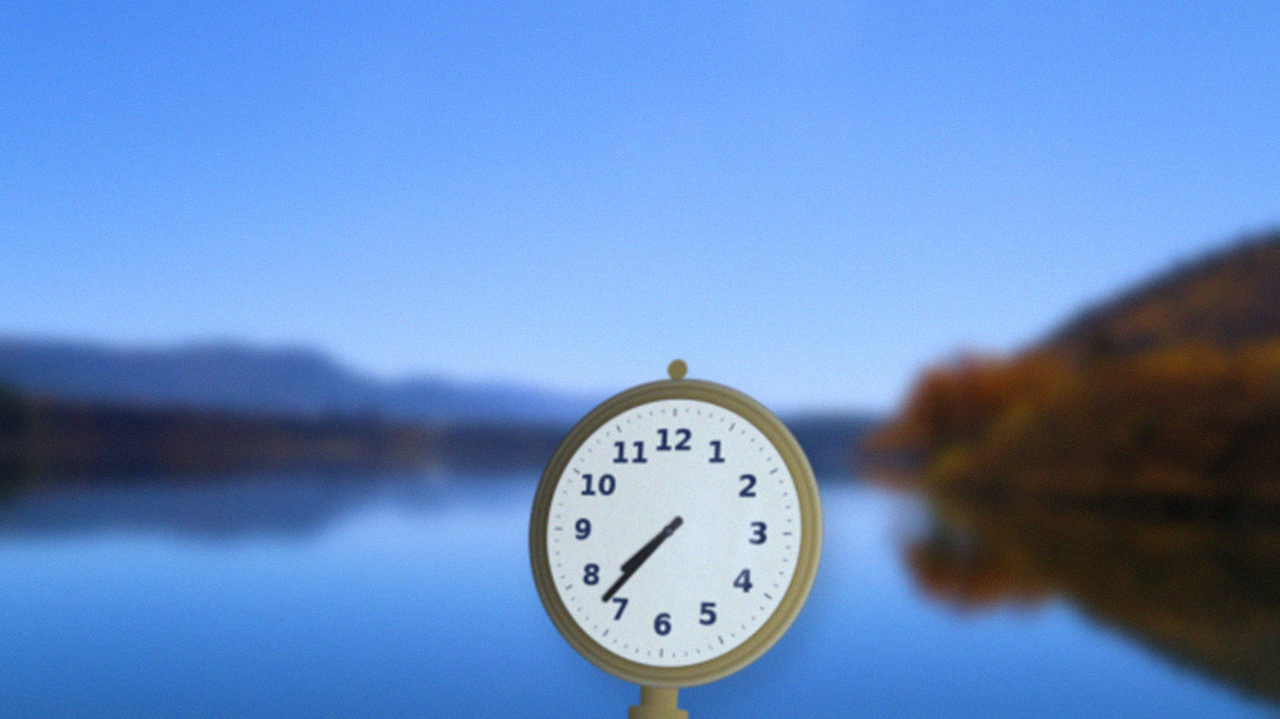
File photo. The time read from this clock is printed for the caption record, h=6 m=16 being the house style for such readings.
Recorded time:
h=7 m=37
